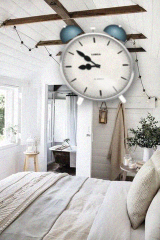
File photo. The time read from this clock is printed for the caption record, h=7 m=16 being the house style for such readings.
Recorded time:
h=8 m=52
